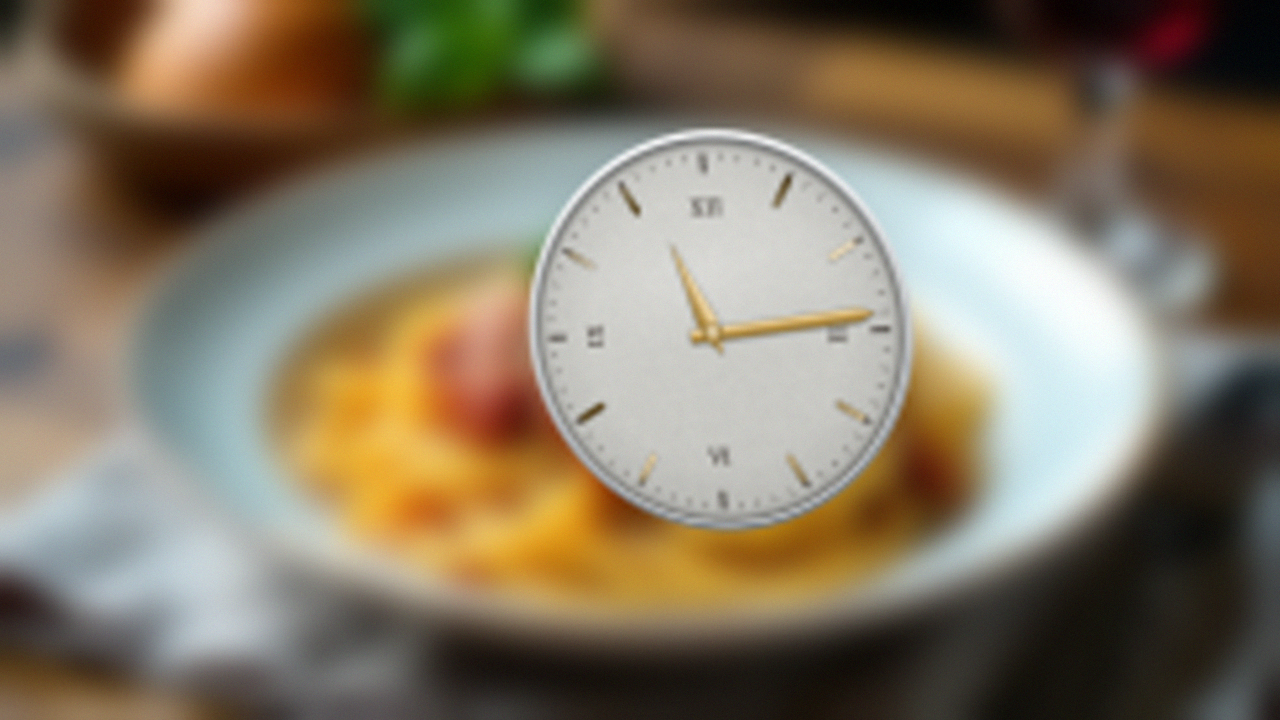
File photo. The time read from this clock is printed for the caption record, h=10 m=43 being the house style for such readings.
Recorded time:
h=11 m=14
